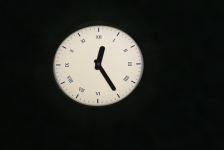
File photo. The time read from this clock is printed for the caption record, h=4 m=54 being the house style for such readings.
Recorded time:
h=12 m=25
